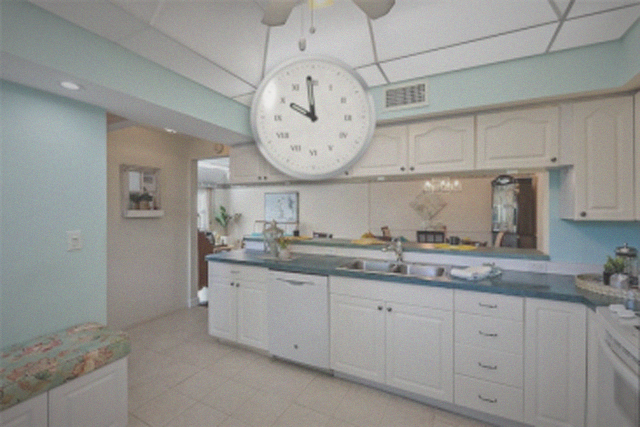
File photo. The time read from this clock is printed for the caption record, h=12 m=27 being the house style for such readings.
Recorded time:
h=9 m=59
